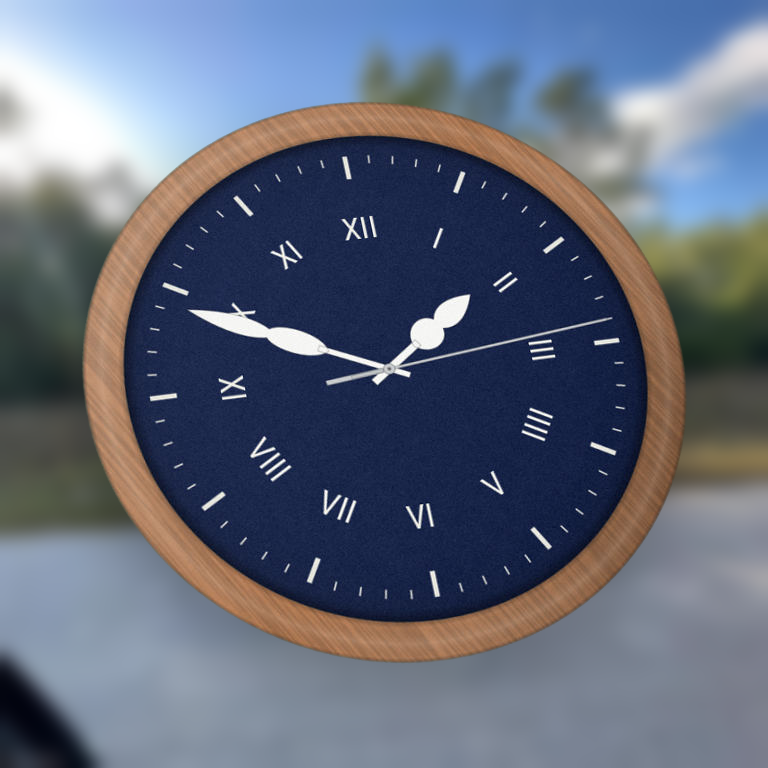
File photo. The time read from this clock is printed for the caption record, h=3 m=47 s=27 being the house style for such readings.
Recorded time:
h=1 m=49 s=14
